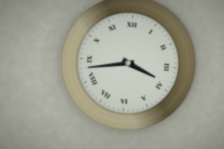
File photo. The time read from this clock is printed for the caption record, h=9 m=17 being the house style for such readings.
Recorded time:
h=3 m=43
